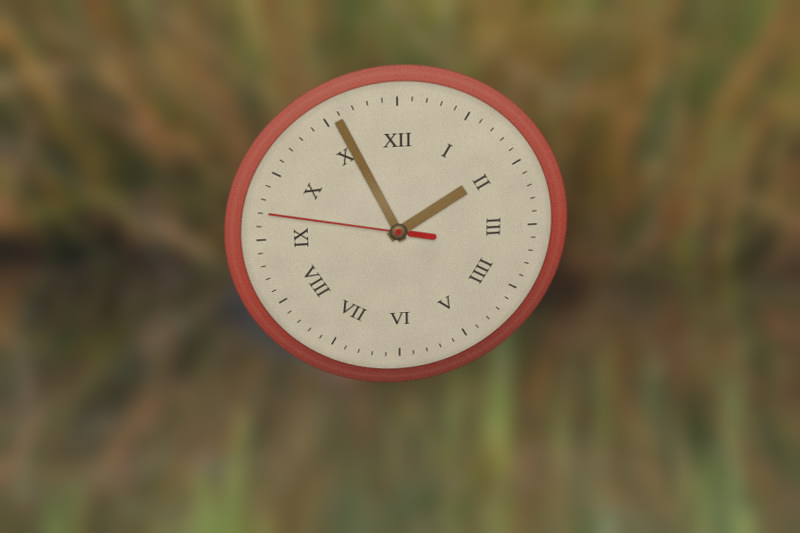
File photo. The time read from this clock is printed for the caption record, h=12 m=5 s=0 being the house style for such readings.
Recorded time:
h=1 m=55 s=47
